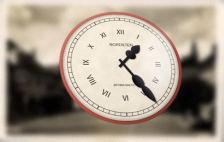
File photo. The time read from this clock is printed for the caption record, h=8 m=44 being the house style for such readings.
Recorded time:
h=1 m=24
